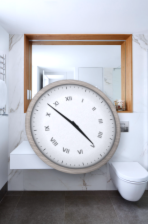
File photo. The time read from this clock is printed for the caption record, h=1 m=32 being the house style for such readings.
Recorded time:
h=4 m=53
